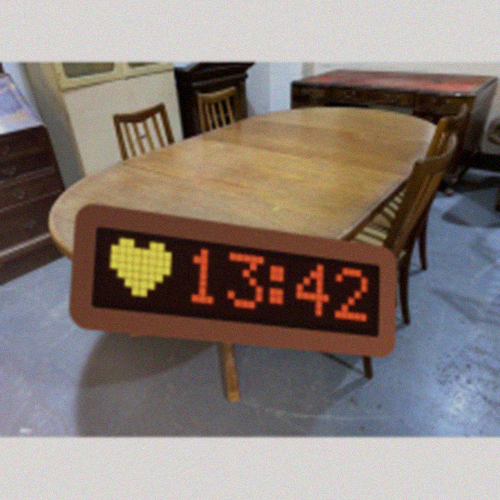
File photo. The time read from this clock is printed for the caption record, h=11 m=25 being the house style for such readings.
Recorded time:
h=13 m=42
